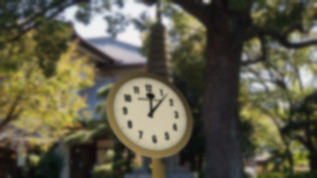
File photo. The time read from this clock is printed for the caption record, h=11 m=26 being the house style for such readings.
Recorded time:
h=12 m=7
